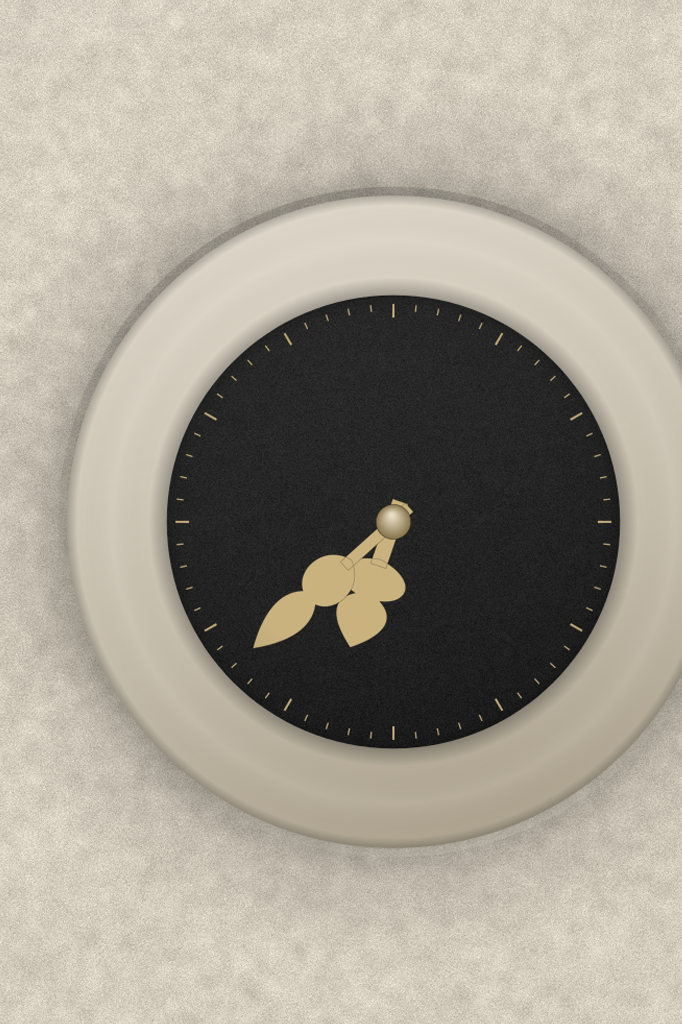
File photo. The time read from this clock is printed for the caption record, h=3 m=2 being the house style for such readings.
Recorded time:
h=6 m=38
